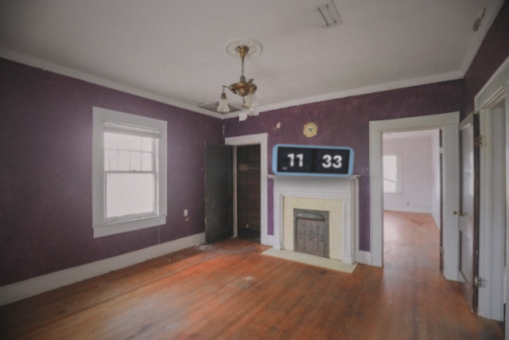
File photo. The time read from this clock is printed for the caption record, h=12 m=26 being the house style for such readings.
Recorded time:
h=11 m=33
